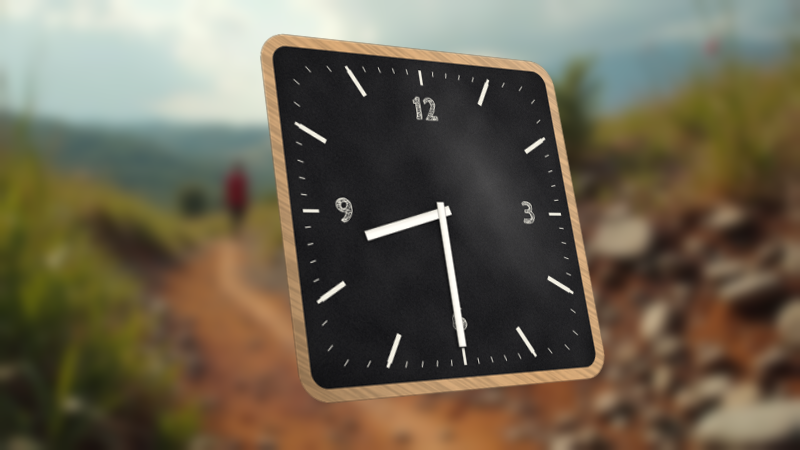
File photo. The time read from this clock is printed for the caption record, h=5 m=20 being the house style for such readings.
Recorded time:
h=8 m=30
